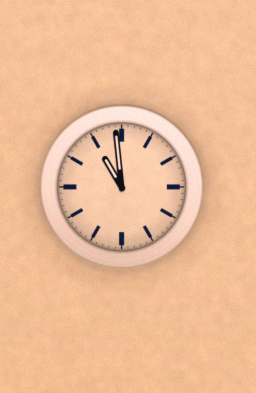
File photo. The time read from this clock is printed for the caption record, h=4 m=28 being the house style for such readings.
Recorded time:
h=10 m=59
